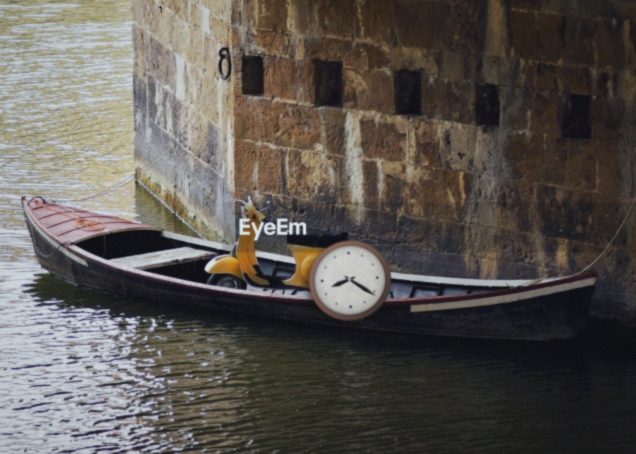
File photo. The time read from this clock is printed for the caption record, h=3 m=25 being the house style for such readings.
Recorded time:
h=8 m=21
